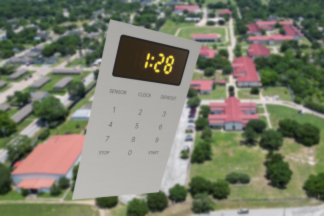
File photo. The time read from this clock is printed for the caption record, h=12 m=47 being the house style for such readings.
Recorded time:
h=1 m=28
